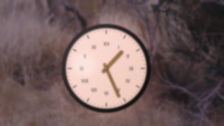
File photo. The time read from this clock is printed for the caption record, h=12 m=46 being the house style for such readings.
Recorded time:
h=1 m=26
